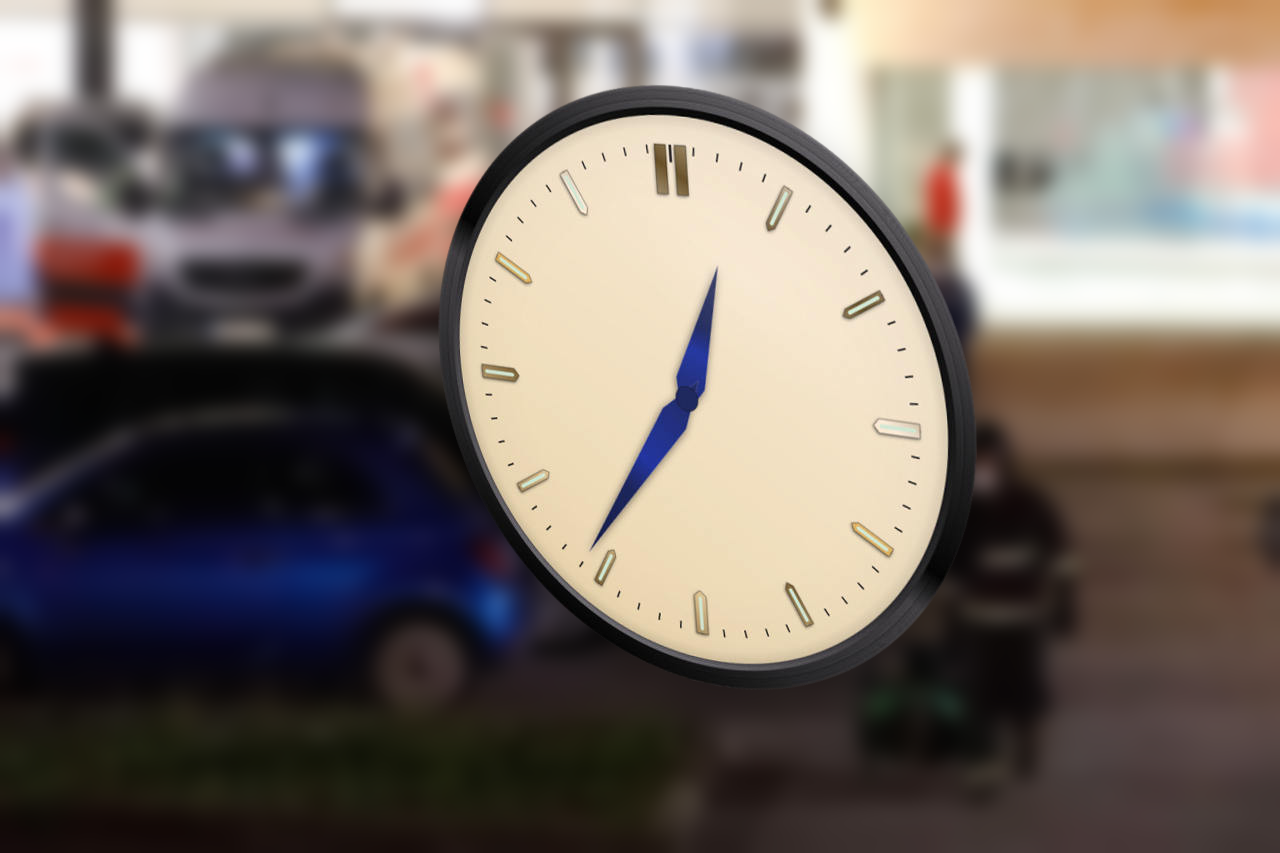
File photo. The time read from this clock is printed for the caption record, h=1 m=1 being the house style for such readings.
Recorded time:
h=12 m=36
